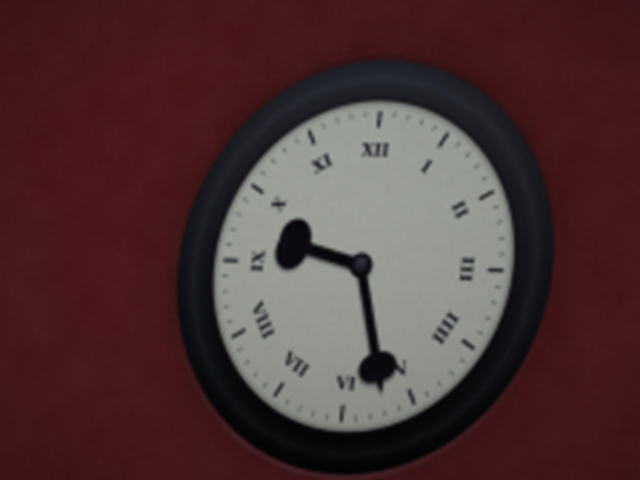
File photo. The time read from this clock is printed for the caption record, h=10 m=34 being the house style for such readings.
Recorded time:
h=9 m=27
